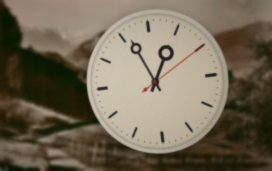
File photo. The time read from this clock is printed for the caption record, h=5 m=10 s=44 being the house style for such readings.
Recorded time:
h=12 m=56 s=10
